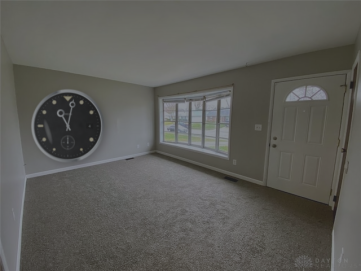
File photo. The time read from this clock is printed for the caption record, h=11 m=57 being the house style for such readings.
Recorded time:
h=11 m=2
